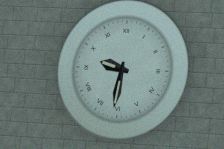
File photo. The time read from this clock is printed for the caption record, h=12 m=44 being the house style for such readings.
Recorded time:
h=9 m=31
